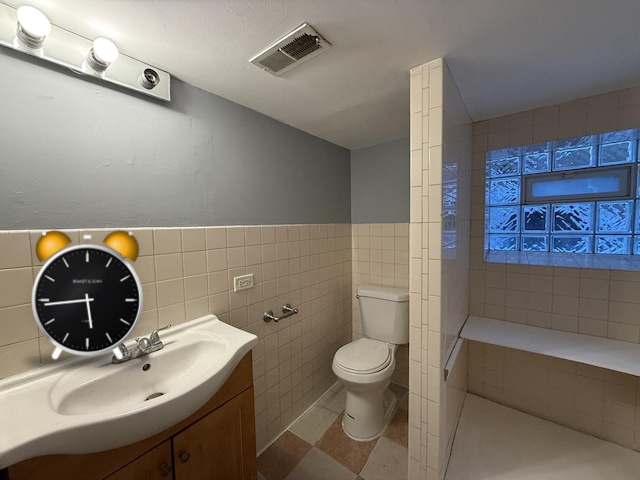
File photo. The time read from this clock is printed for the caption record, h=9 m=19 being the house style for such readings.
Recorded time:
h=5 m=44
